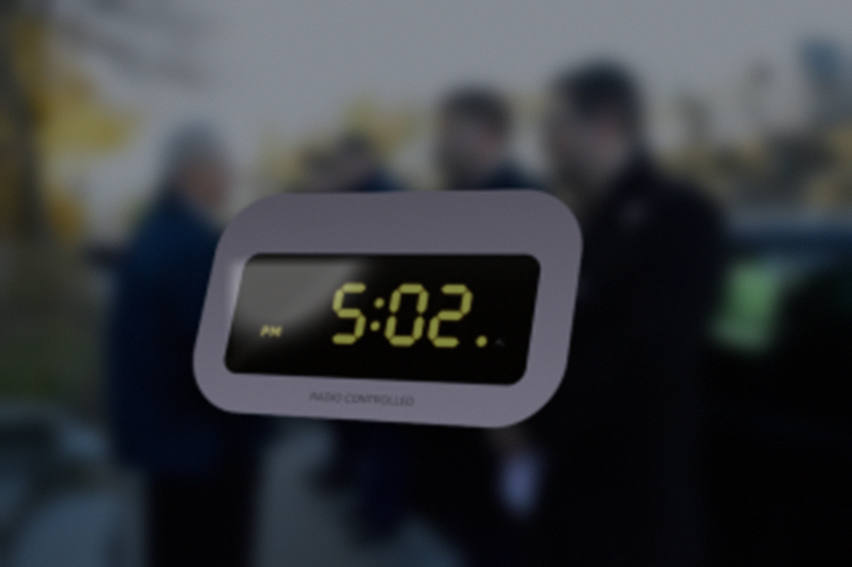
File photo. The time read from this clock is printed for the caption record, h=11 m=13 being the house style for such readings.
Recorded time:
h=5 m=2
